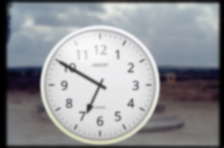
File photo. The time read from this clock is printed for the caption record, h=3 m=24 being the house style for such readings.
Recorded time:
h=6 m=50
